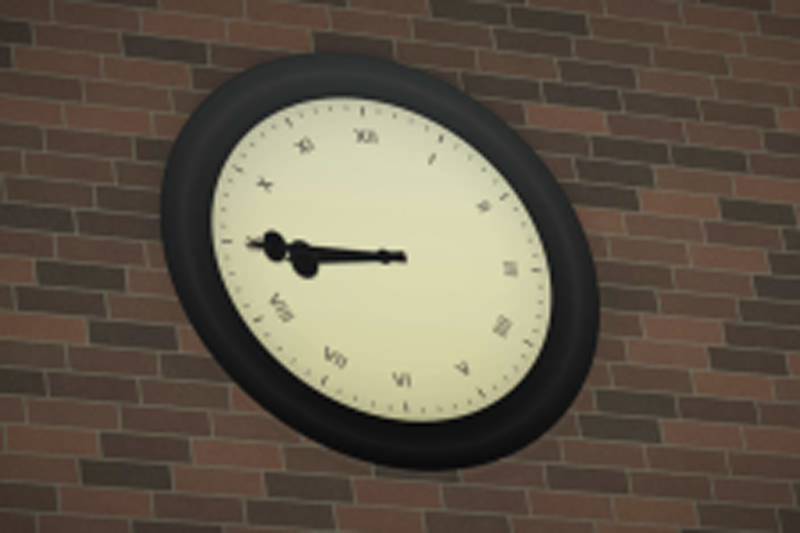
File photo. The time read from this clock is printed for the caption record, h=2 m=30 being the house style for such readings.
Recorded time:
h=8 m=45
